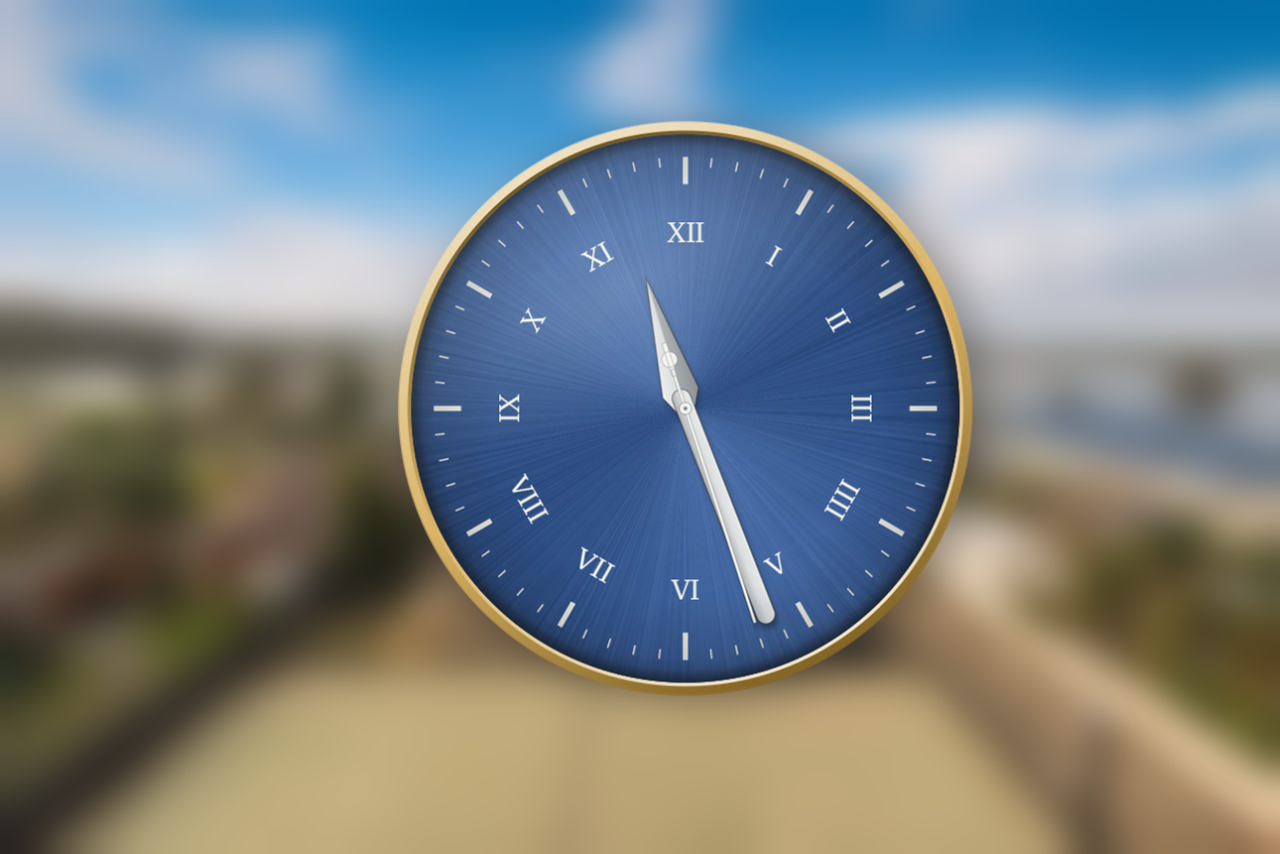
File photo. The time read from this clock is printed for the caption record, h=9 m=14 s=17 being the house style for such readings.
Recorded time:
h=11 m=26 s=27
